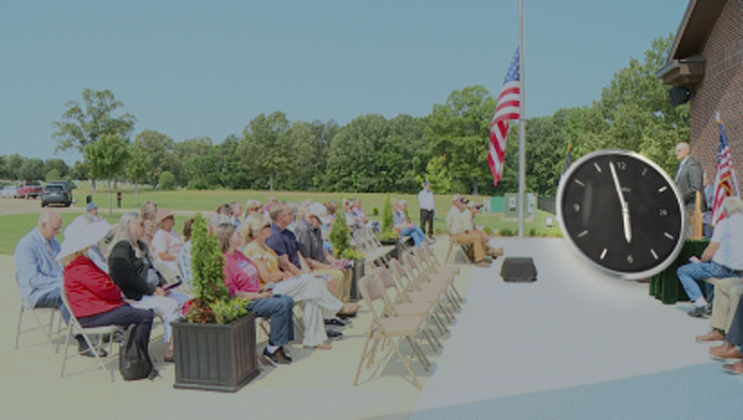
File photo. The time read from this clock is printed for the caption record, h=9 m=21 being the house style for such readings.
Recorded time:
h=5 m=58
